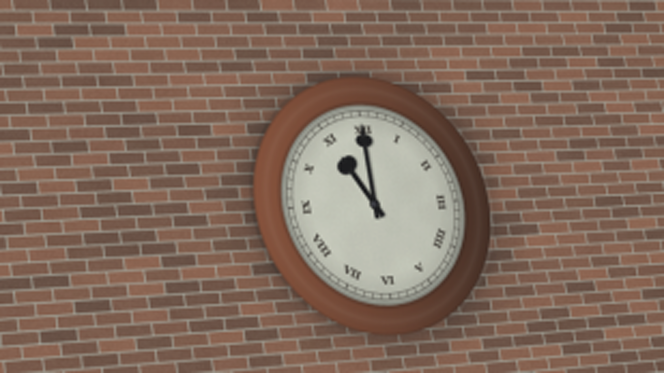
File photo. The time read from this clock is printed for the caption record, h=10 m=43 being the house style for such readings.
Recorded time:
h=11 m=0
